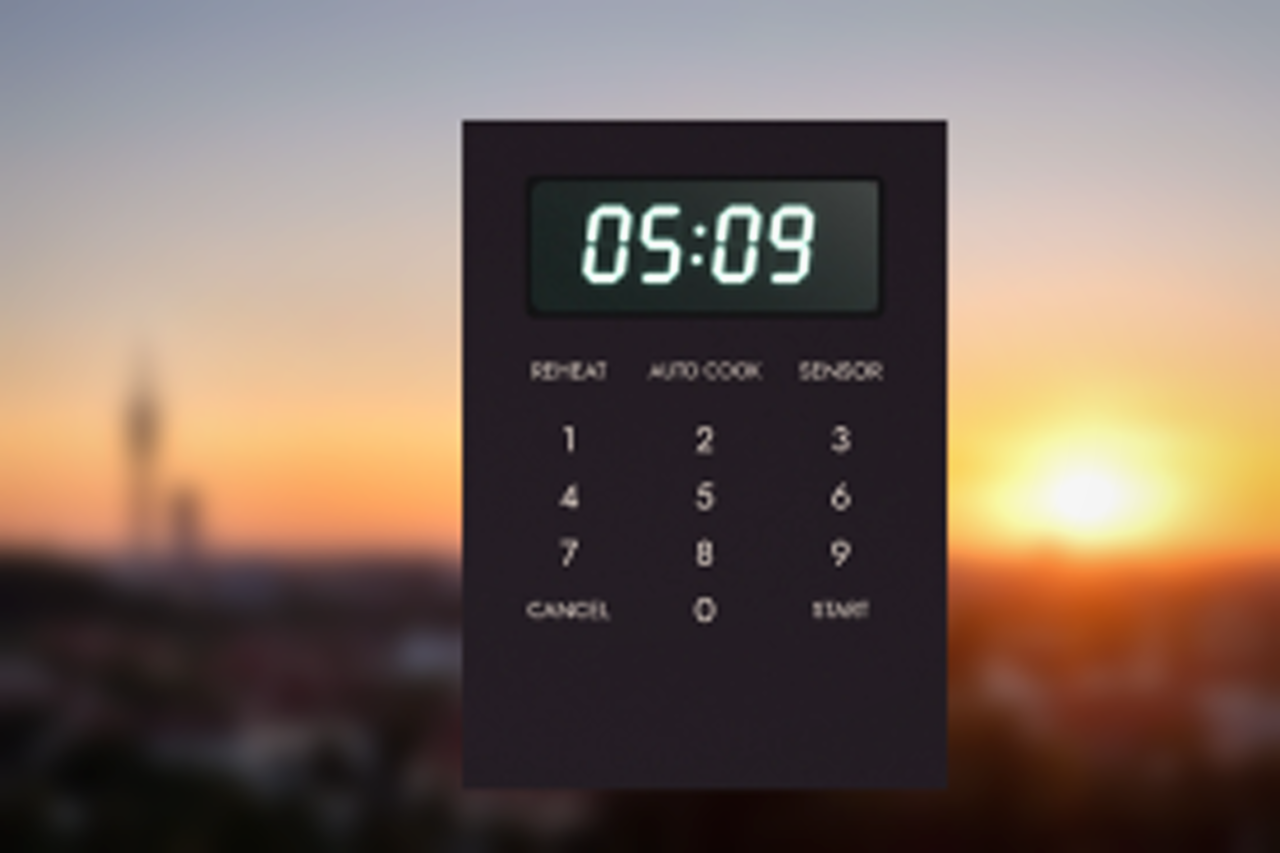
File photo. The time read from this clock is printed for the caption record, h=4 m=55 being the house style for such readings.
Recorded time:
h=5 m=9
